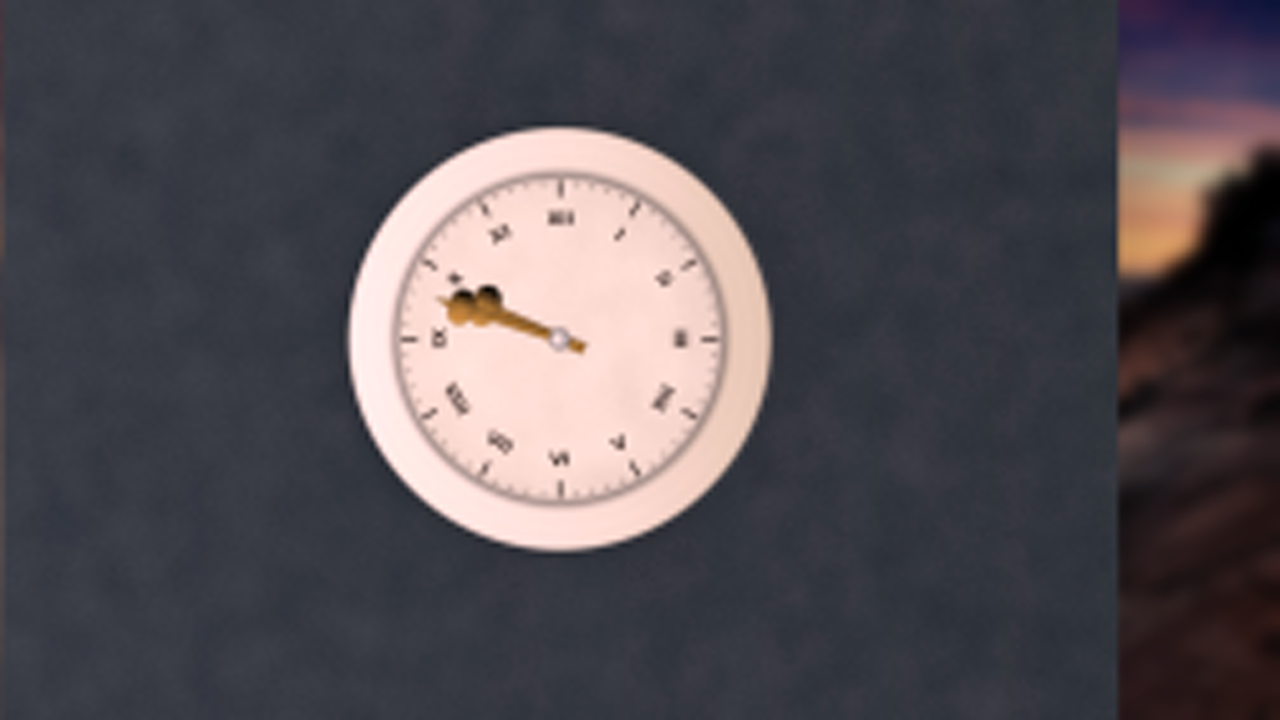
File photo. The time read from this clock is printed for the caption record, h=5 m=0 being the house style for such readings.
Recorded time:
h=9 m=48
